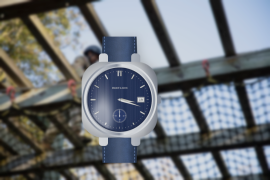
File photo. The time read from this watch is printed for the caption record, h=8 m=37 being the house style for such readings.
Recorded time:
h=3 m=18
